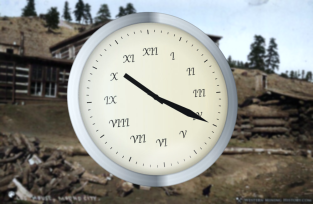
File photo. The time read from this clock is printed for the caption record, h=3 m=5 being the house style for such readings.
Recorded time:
h=10 m=20
